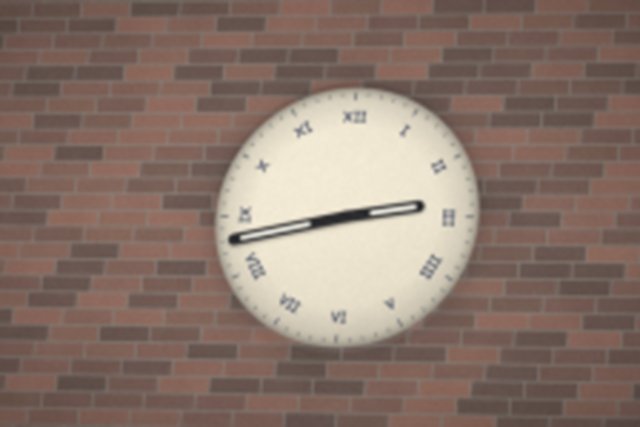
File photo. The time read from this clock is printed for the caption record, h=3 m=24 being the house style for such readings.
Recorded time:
h=2 m=43
